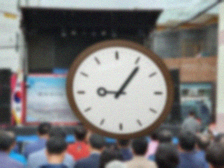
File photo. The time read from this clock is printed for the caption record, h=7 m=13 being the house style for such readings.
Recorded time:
h=9 m=6
